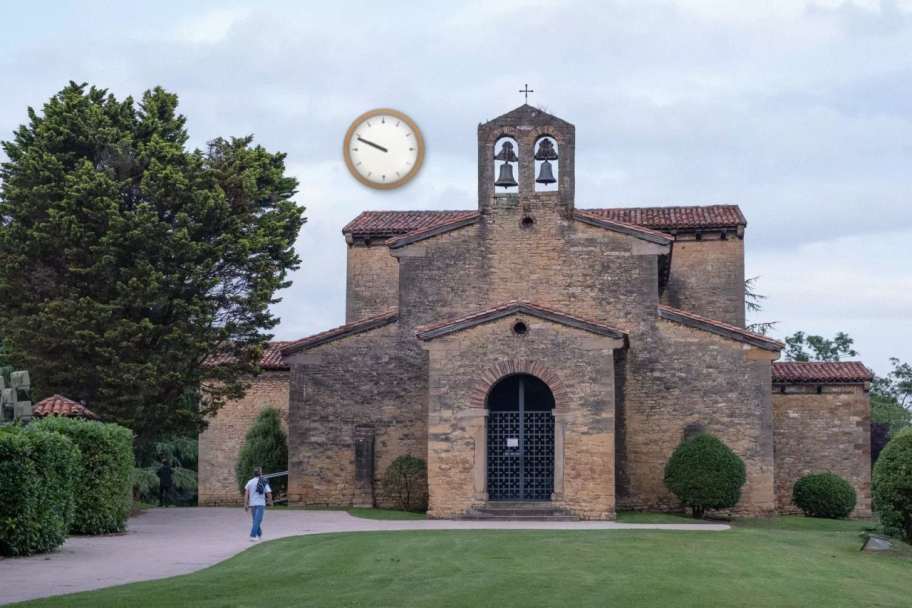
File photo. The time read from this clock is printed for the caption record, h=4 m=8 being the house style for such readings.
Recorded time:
h=9 m=49
